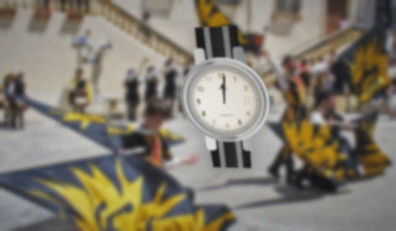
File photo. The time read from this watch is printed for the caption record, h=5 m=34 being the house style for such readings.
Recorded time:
h=12 m=1
